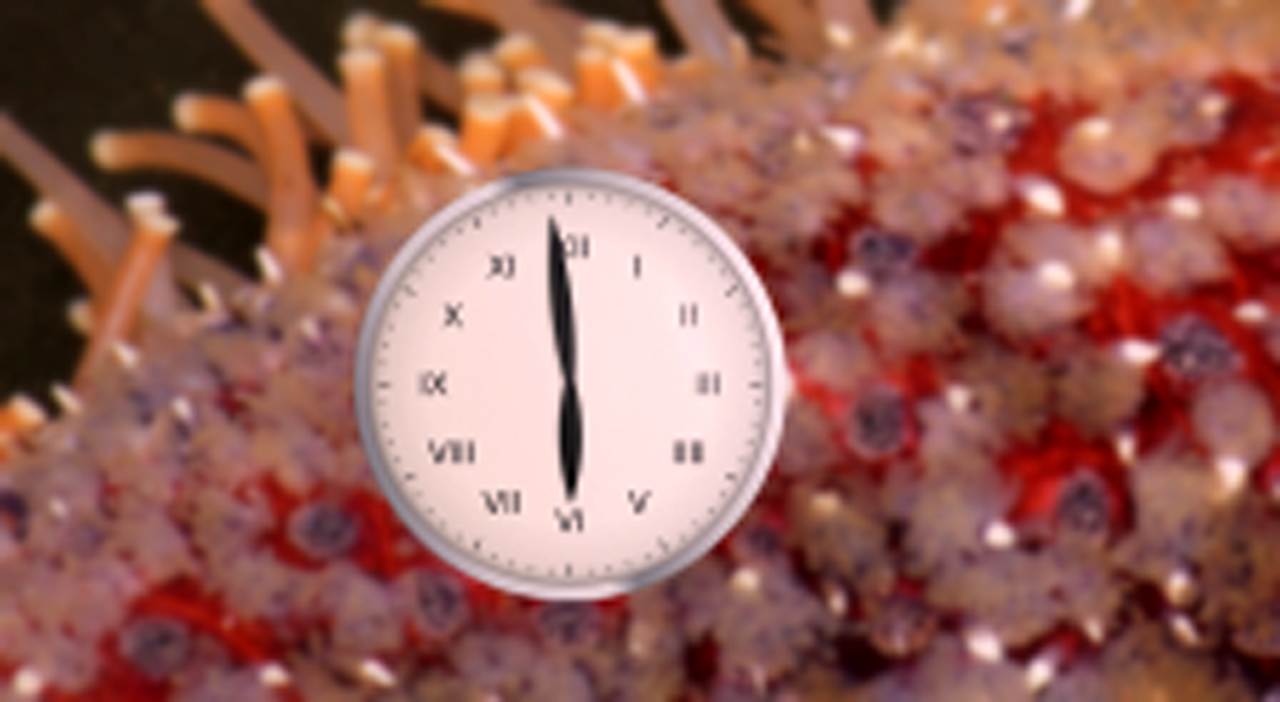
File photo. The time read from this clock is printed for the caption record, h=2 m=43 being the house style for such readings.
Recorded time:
h=5 m=59
